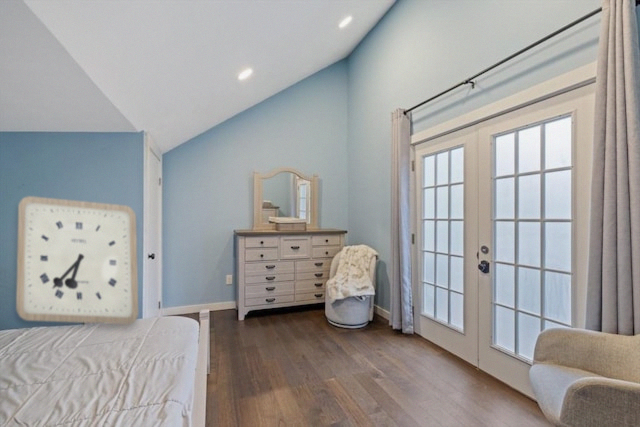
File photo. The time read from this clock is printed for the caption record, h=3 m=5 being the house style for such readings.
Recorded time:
h=6 m=37
